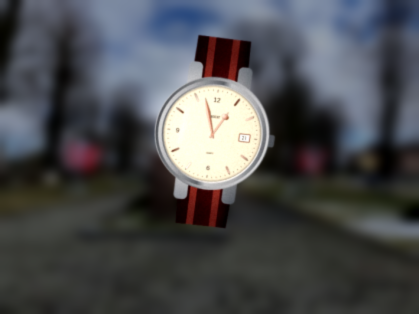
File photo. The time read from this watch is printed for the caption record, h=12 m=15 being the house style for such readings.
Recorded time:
h=12 m=57
